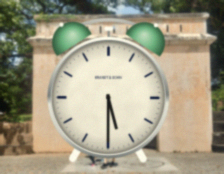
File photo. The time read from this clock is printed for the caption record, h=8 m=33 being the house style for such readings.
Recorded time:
h=5 m=30
